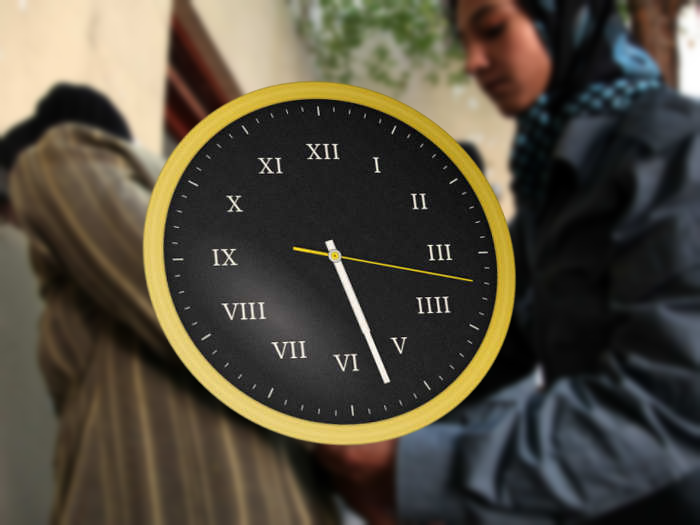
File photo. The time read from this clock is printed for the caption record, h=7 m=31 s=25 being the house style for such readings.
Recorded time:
h=5 m=27 s=17
